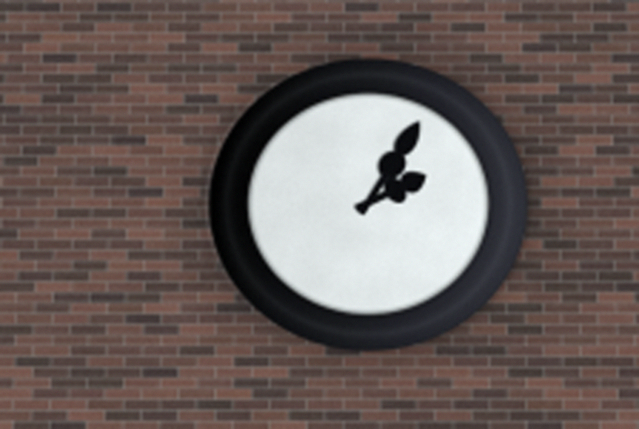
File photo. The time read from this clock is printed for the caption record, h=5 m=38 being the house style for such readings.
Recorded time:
h=2 m=5
